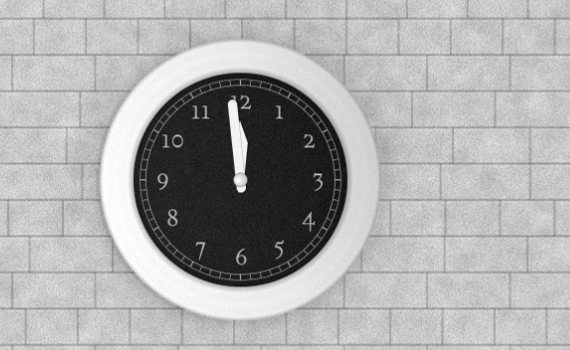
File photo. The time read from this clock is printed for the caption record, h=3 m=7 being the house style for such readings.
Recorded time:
h=11 m=59
